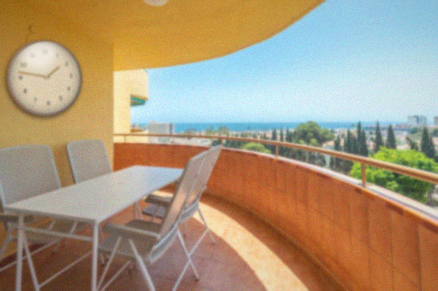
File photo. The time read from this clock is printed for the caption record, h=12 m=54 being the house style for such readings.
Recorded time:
h=1 m=47
